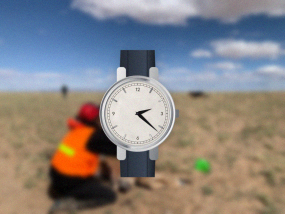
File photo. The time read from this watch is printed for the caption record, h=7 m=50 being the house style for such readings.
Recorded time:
h=2 m=22
